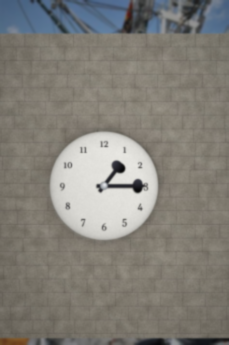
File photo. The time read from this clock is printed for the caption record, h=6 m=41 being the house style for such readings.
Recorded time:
h=1 m=15
